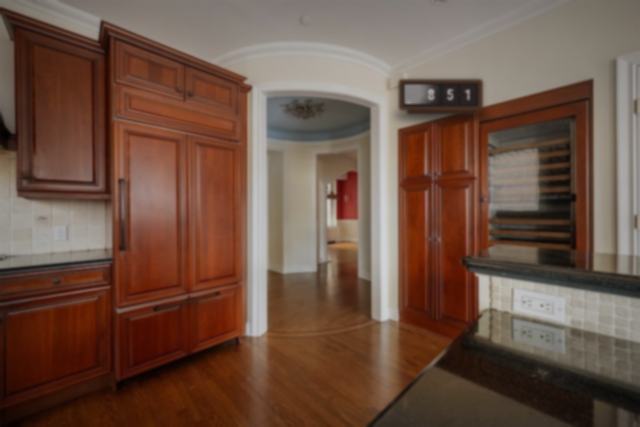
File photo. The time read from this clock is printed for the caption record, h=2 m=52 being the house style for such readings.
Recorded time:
h=8 m=51
